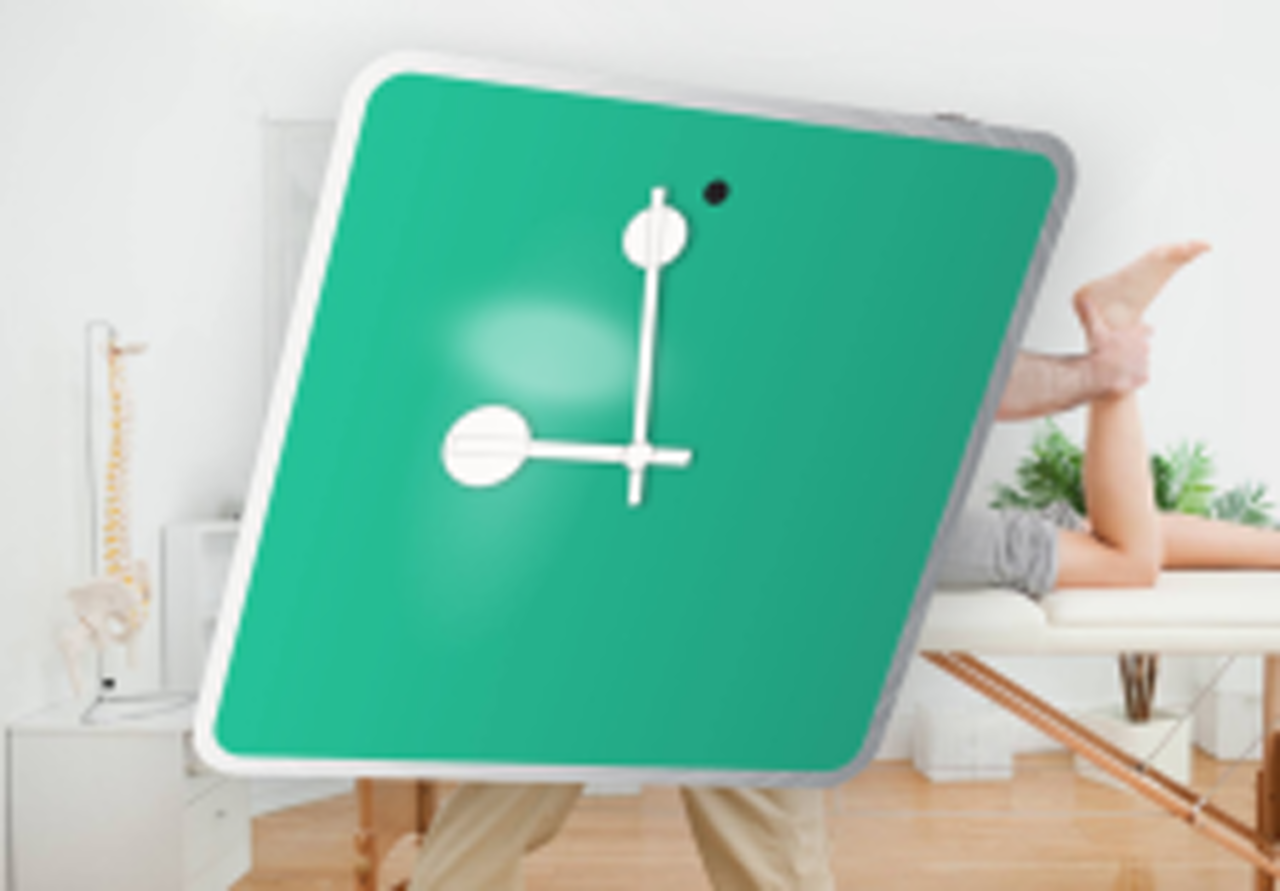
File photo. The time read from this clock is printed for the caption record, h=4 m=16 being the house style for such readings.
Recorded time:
h=8 m=58
